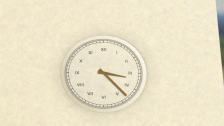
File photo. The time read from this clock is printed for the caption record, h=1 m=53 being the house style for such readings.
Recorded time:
h=3 m=23
